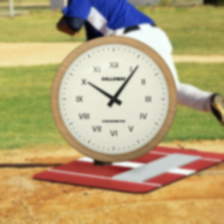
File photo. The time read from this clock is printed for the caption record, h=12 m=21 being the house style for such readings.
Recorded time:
h=10 m=6
